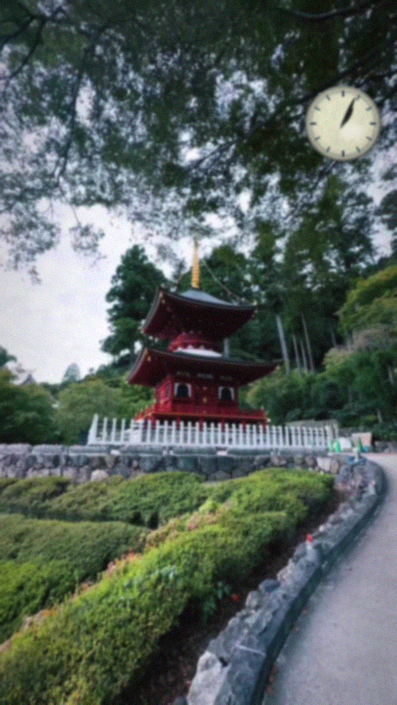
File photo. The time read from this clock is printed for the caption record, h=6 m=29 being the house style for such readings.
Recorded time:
h=1 m=4
